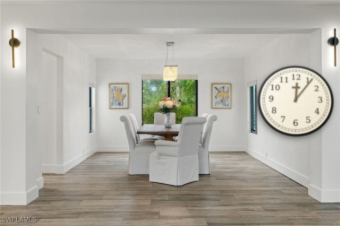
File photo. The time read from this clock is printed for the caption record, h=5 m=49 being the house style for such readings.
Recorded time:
h=12 m=6
